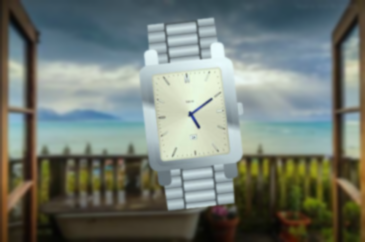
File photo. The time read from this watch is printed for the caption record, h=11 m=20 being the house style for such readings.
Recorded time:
h=5 m=10
